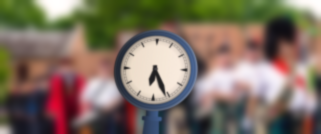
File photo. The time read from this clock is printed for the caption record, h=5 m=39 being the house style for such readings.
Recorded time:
h=6 m=26
